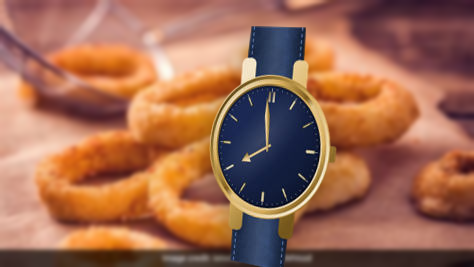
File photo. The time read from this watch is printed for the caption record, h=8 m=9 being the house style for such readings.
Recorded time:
h=7 m=59
